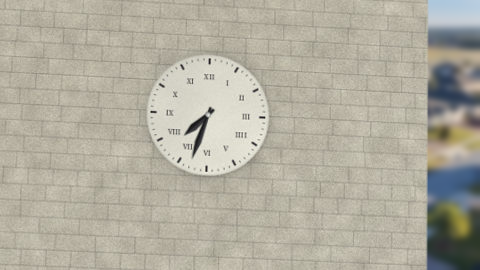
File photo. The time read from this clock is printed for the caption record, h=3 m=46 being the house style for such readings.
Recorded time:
h=7 m=33
